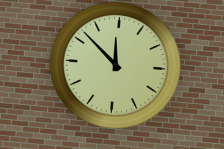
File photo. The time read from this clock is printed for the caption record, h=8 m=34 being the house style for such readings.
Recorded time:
h=11 m=52
